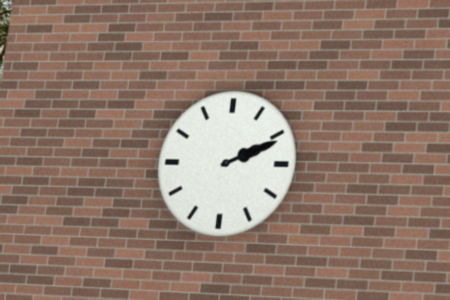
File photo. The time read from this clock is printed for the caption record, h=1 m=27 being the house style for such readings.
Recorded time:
h=2 m=11
